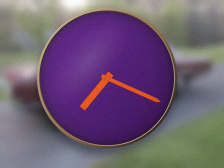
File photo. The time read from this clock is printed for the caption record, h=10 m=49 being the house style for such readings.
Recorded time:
h=7 m=19
